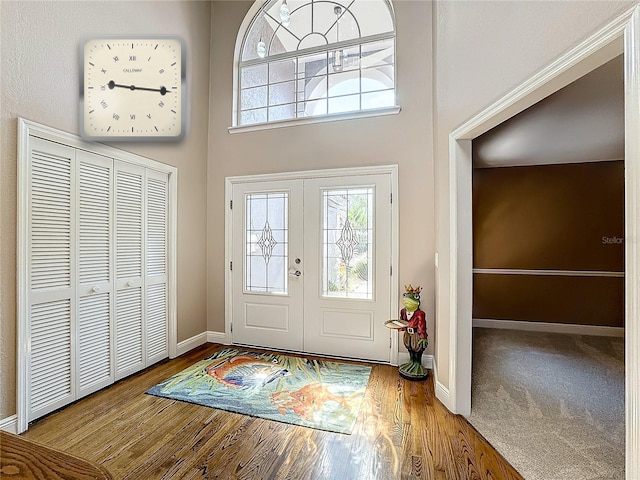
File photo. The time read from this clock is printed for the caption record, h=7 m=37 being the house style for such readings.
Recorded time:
h=9 m=16
